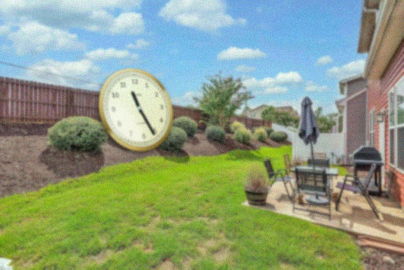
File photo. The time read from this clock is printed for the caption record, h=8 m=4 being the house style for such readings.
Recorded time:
h=11 m=26
